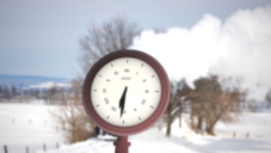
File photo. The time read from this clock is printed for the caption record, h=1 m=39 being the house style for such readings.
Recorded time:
h=6 m=31
